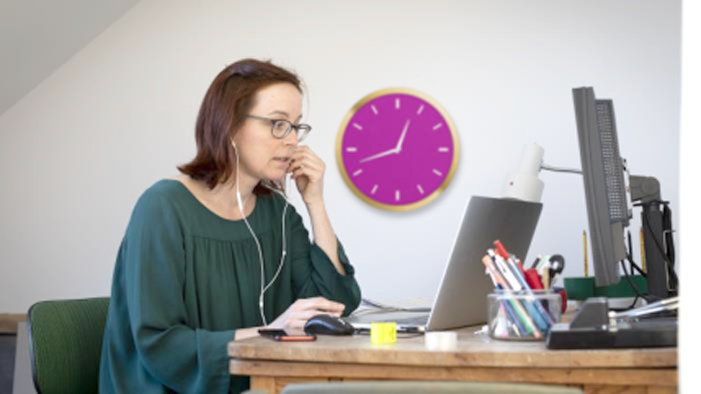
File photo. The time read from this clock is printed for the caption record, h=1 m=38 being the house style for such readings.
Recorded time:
h=12 m=42
